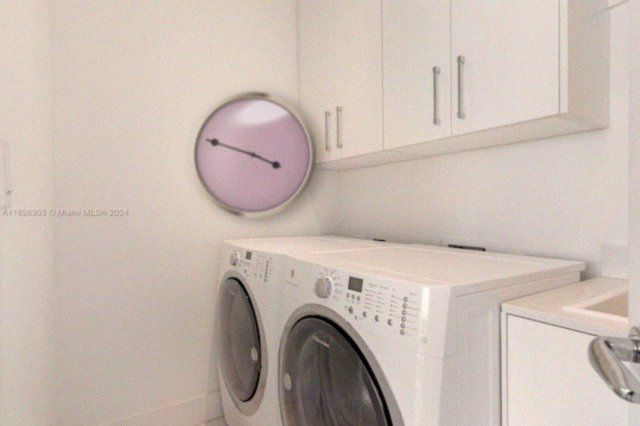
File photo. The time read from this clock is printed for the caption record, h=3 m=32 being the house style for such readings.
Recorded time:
h=3 m=48
